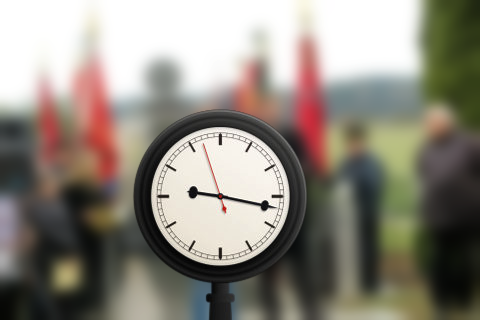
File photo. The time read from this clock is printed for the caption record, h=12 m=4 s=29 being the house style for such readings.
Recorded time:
h=9 m=16 s=57
